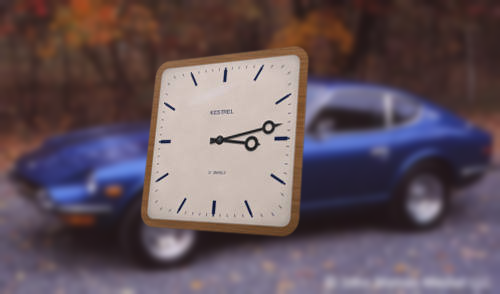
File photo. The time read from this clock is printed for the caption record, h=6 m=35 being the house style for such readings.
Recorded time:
h=3 m=13
